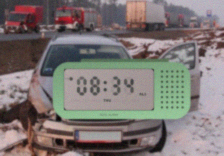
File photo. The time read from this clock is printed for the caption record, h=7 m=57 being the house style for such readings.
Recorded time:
h=8 m=34
